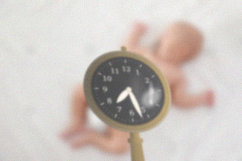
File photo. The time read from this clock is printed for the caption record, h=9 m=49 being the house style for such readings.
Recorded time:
h=7 m=27
